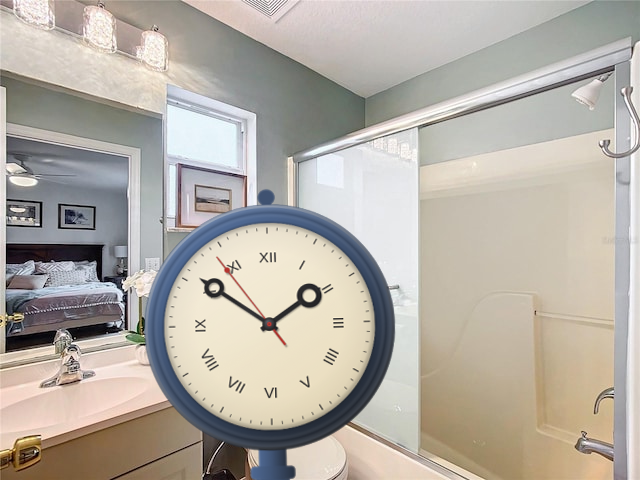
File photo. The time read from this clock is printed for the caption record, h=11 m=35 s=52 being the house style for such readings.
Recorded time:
h=1 m=50 s=54
